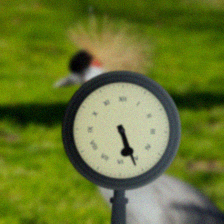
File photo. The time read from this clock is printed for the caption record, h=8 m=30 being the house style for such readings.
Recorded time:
h=5 m=26
